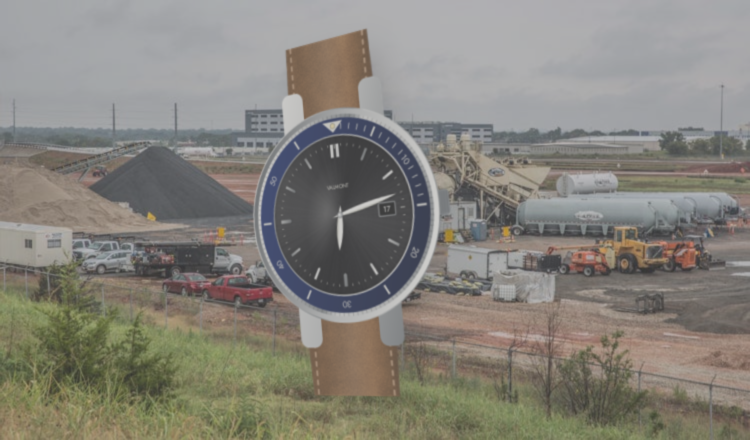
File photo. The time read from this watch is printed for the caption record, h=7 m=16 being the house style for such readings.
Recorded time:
h=6 m=13
